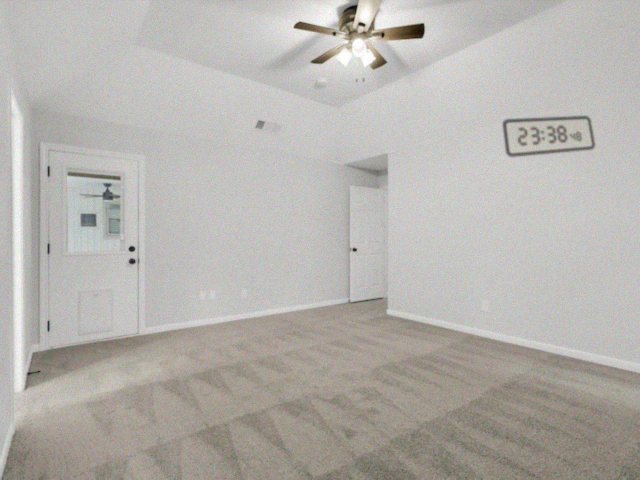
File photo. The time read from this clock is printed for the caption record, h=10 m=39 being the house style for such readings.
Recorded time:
h=23 m=38
